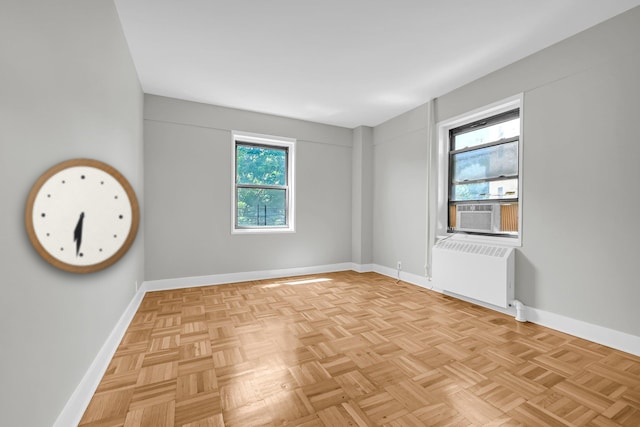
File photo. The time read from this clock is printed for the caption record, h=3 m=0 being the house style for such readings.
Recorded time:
h=6 m=31
